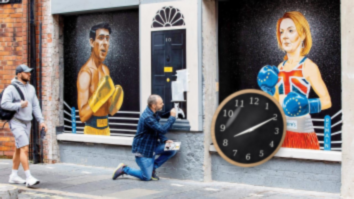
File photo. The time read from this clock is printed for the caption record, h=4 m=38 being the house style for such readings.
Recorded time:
h=8 m=10
